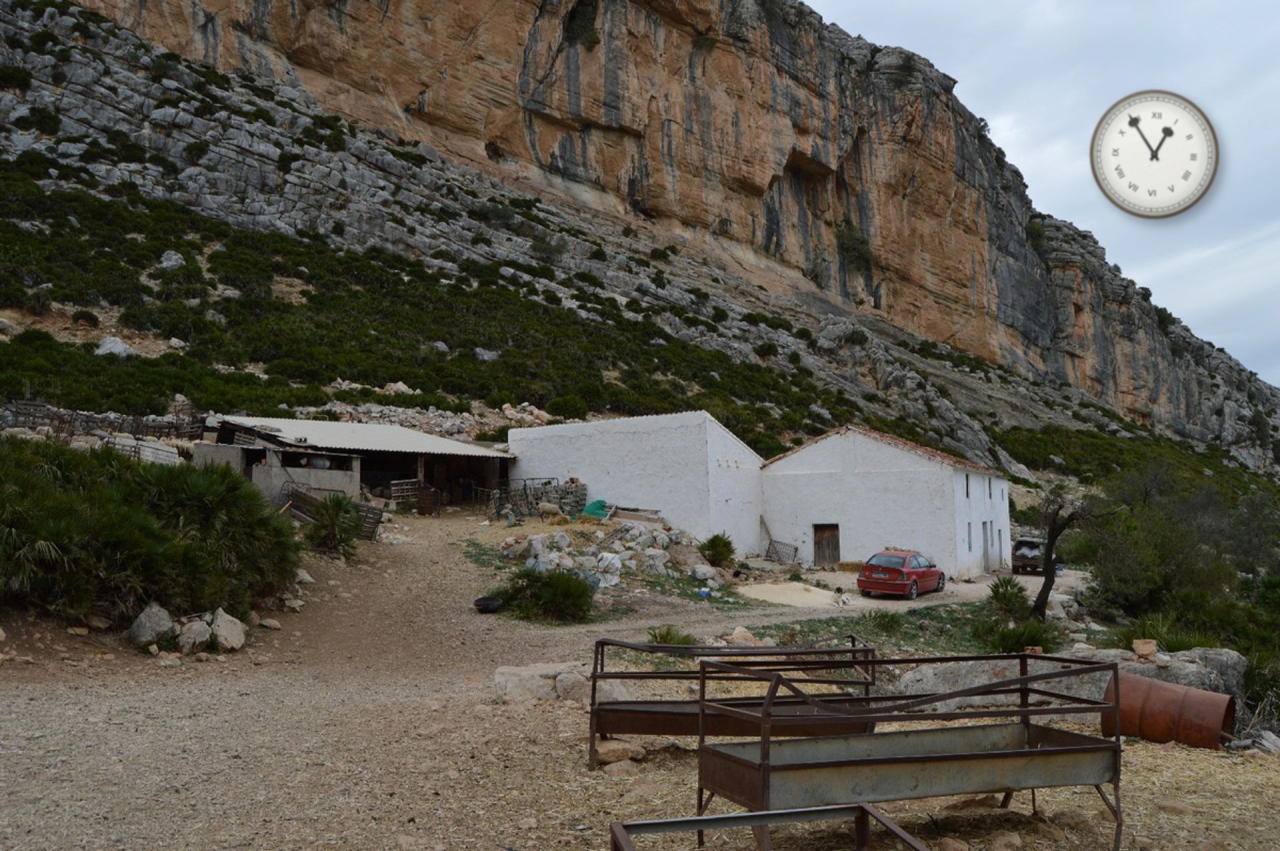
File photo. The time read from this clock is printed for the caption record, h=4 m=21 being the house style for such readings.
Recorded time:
h=12 m=54
